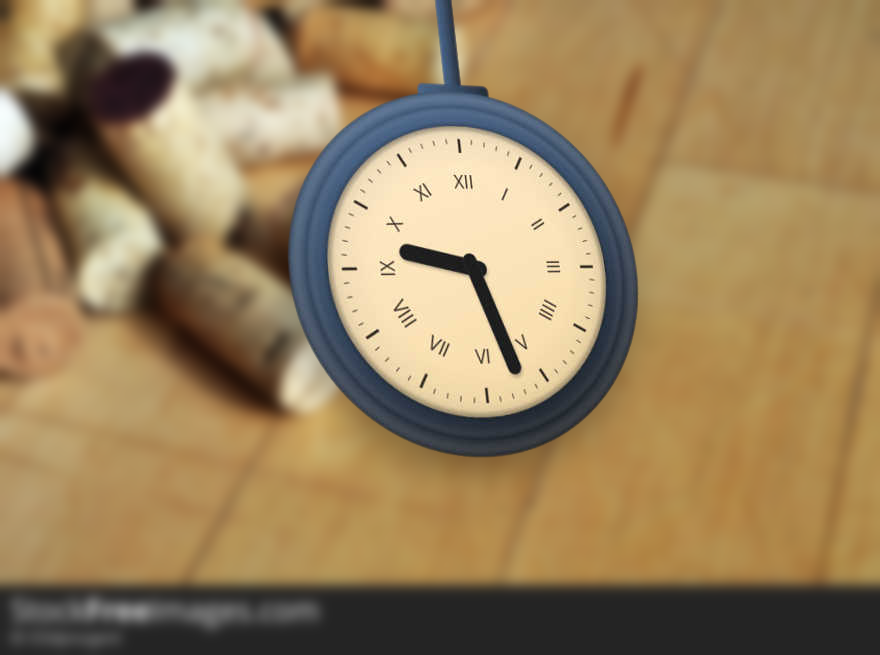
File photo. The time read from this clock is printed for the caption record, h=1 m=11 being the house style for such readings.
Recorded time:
h=9 m=27
